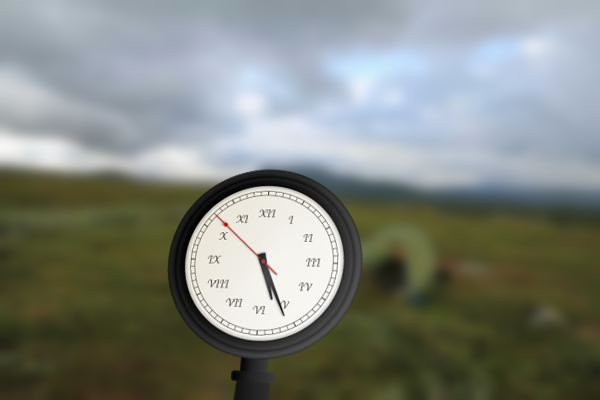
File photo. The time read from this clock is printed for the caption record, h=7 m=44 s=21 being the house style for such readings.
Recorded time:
h=5 m=25 s=52
